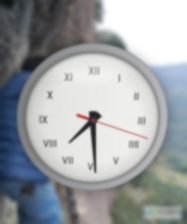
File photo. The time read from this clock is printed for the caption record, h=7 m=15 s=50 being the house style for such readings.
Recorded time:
h=7 m=29 s=18
